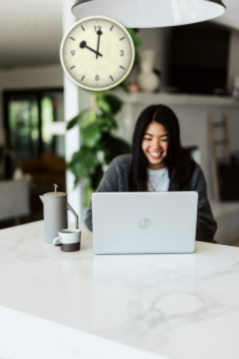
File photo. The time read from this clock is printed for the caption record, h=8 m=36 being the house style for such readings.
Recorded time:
h=10 m=1
